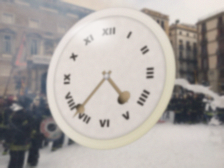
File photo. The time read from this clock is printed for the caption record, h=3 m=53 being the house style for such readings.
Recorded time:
h=4 m=37
